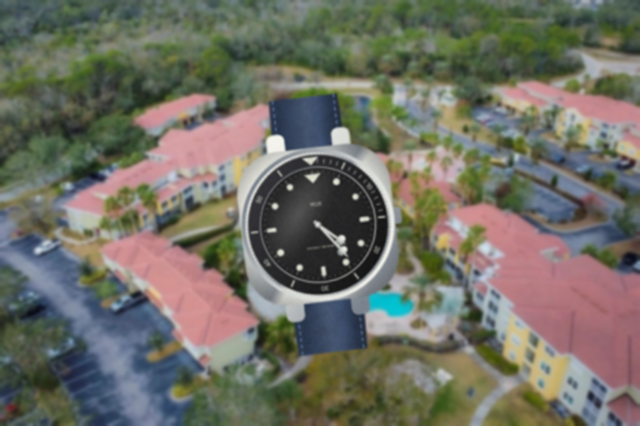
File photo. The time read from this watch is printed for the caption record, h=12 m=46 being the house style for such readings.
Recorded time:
h=4 m=24
